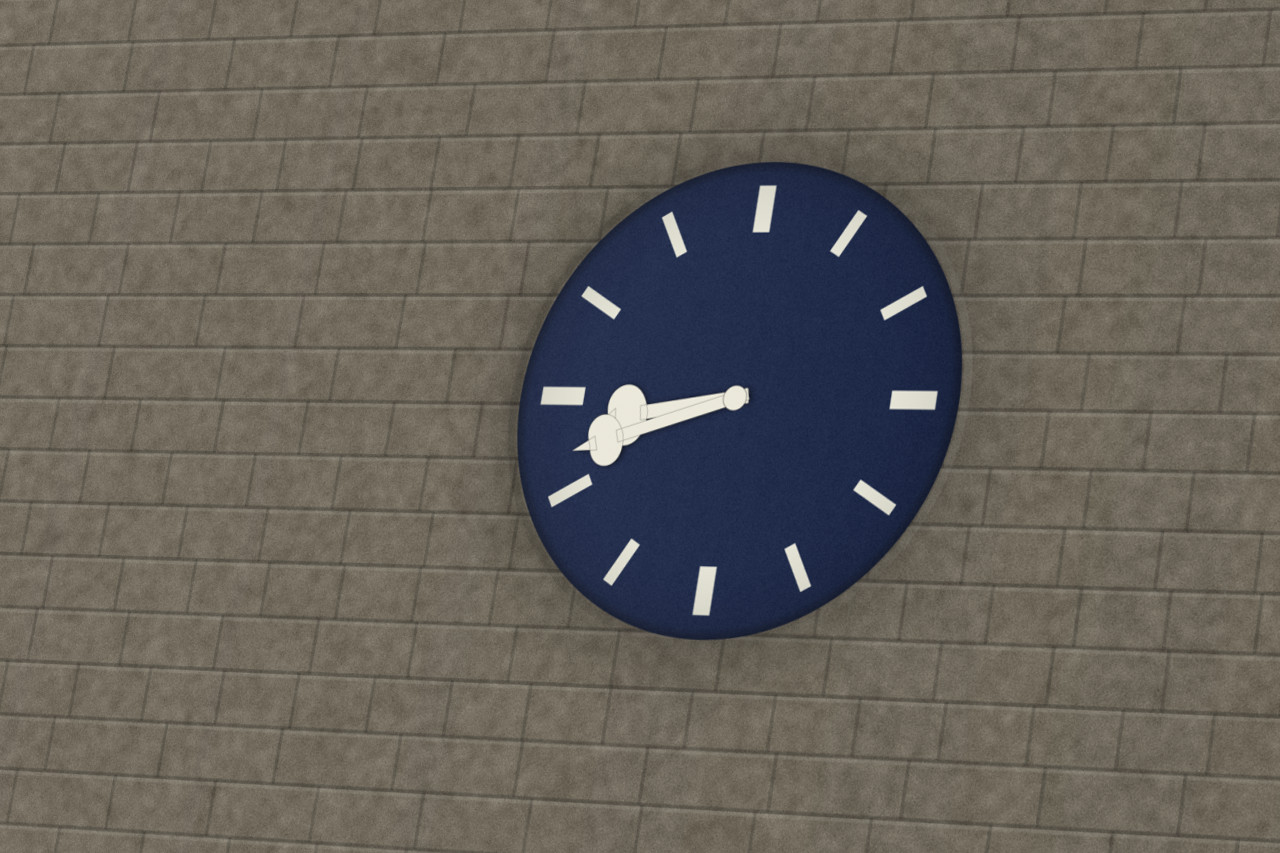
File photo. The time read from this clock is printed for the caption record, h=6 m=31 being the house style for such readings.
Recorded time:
h=8 m=42
